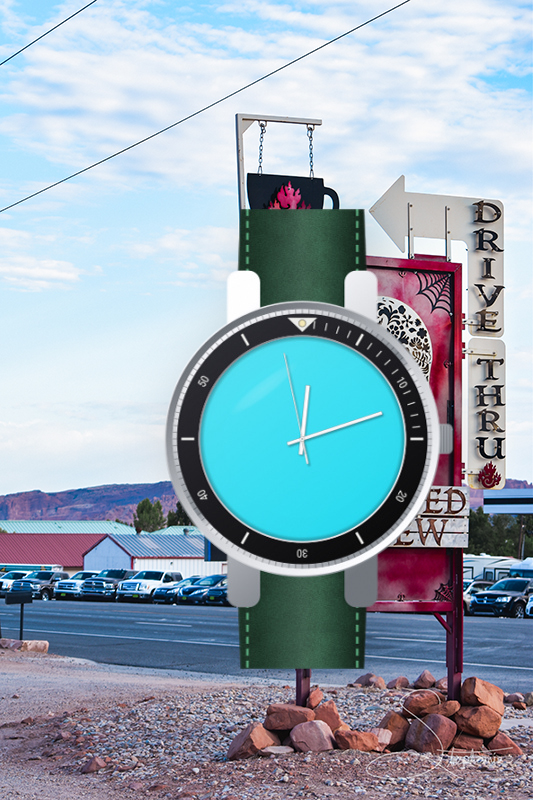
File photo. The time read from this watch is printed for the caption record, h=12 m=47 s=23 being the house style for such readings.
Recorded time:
h=12 m=11 s=58
